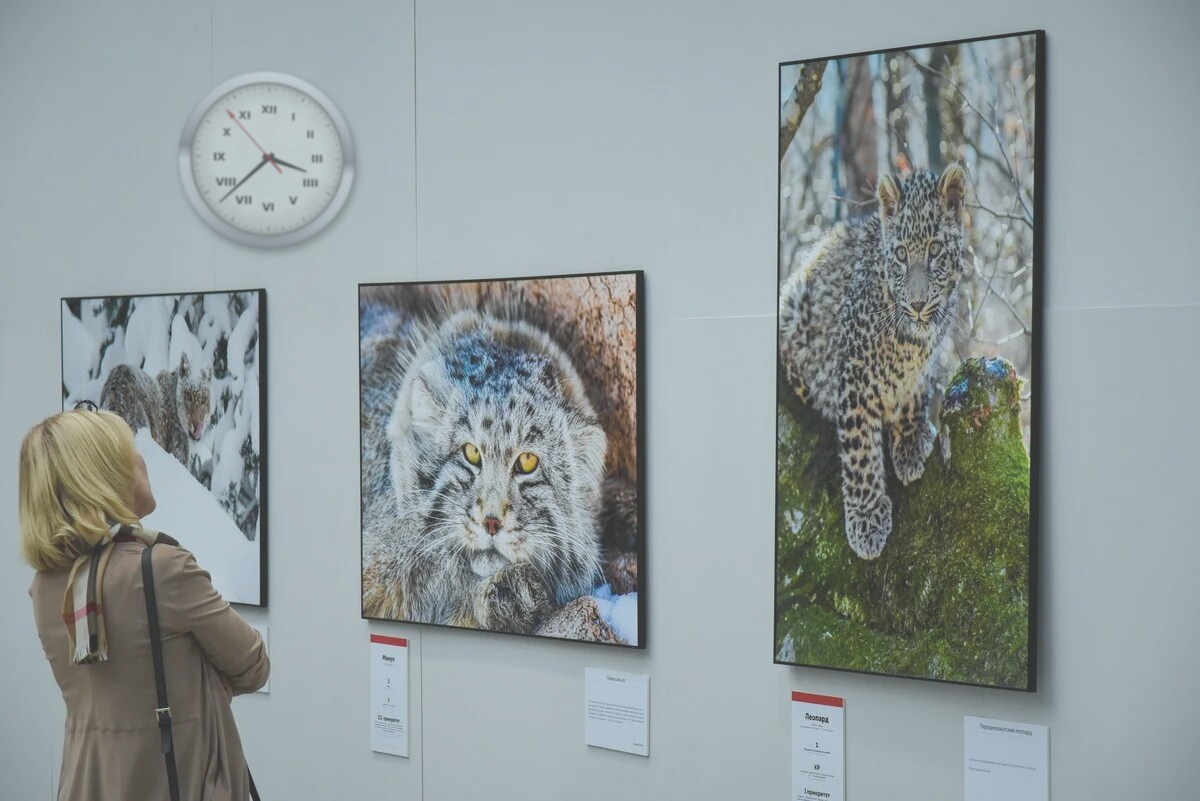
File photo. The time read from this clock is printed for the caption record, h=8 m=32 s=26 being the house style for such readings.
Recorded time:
h=3 m=37 s=53
